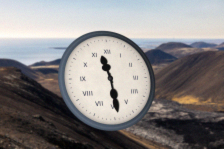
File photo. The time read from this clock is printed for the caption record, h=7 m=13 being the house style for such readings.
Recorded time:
h=11 m=29
